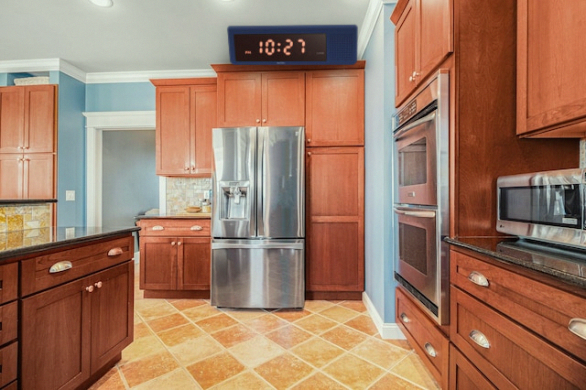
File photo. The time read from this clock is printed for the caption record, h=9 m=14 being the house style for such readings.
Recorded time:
h=10 m=27
